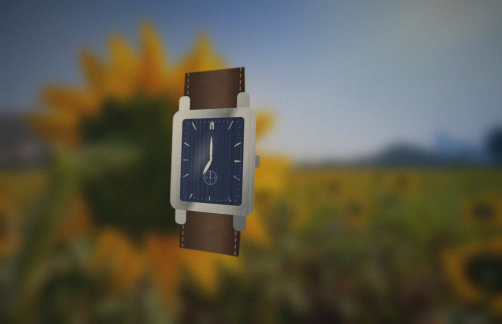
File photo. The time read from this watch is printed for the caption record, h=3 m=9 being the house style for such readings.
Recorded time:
h=7 m=0
